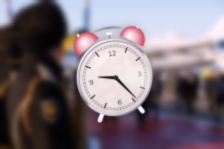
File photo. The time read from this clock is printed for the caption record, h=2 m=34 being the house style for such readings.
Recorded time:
h=9 m=24
